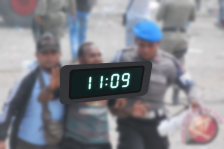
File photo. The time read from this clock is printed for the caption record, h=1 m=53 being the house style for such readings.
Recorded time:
h=11 m=9
